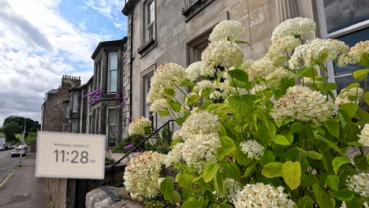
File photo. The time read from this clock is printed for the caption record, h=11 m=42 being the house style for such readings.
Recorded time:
h=11 m=28
